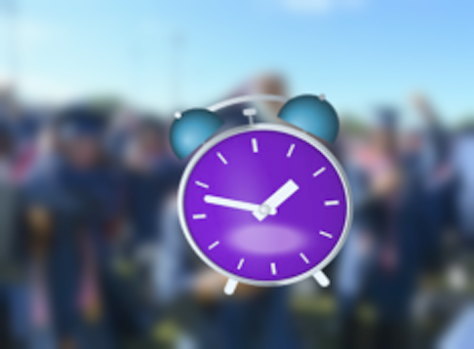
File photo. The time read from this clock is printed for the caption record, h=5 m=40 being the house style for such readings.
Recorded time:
h=1 m=48
